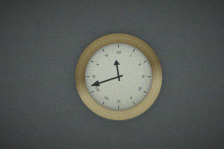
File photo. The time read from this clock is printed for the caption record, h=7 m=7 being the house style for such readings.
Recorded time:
h=11 m=42
